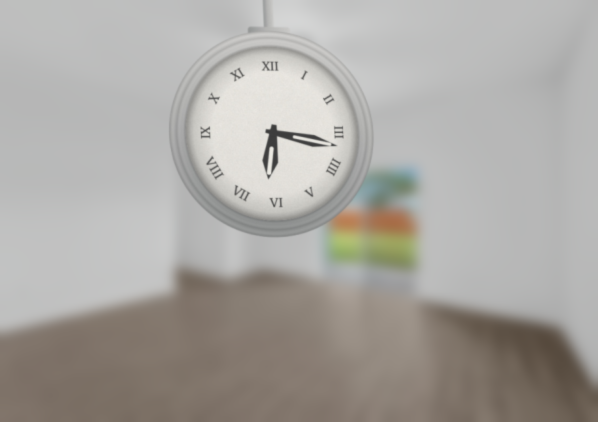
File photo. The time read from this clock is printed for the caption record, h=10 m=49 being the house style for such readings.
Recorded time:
h=6 m=17
